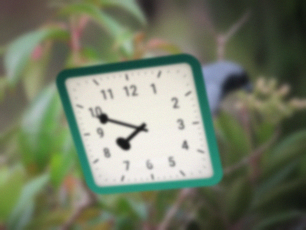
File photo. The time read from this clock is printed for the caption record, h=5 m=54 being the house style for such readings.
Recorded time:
h=7 m=49
